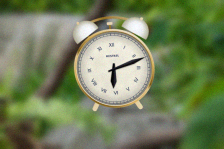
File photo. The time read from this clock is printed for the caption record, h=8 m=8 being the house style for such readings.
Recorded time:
h=6 m=12
